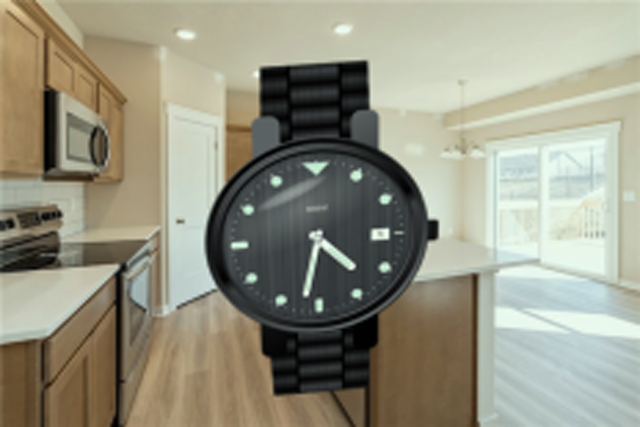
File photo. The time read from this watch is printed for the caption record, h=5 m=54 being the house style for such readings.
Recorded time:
h=4 m=32
